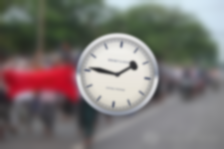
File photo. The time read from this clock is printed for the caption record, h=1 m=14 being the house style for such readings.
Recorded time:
h=1 m=46
